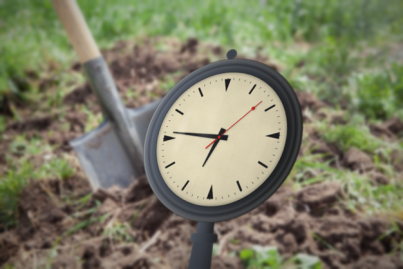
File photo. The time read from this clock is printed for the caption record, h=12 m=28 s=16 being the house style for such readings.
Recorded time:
h=6 m=46 s=8
